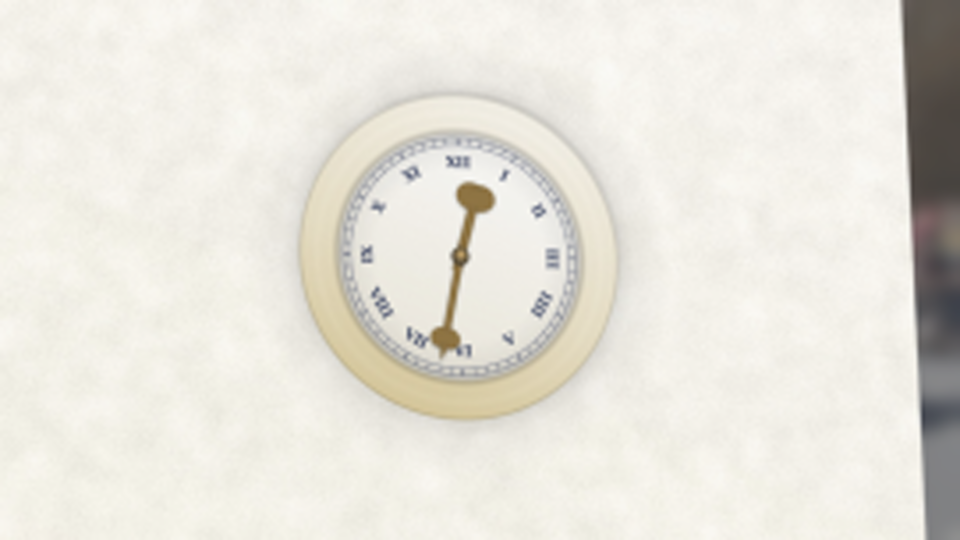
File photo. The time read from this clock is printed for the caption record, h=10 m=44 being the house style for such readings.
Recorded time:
h=12 m=32
